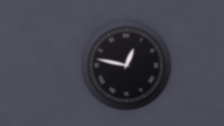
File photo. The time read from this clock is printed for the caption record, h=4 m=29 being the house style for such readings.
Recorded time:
h=12 m=47
